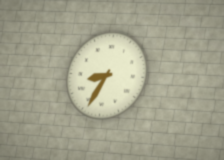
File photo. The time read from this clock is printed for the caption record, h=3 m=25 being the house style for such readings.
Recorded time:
h=8 m=34
